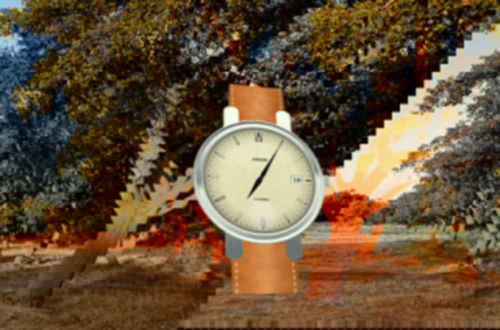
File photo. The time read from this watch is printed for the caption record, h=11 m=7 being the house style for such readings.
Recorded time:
h=7 m=5
